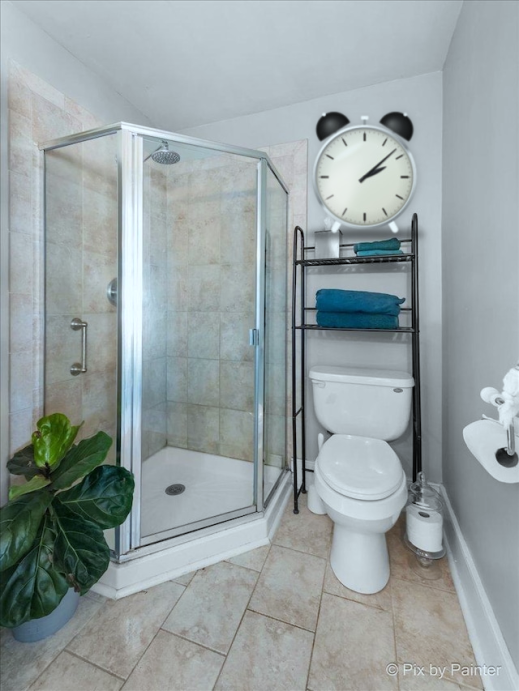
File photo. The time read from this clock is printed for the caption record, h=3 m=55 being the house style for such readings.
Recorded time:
h=2 m=8
